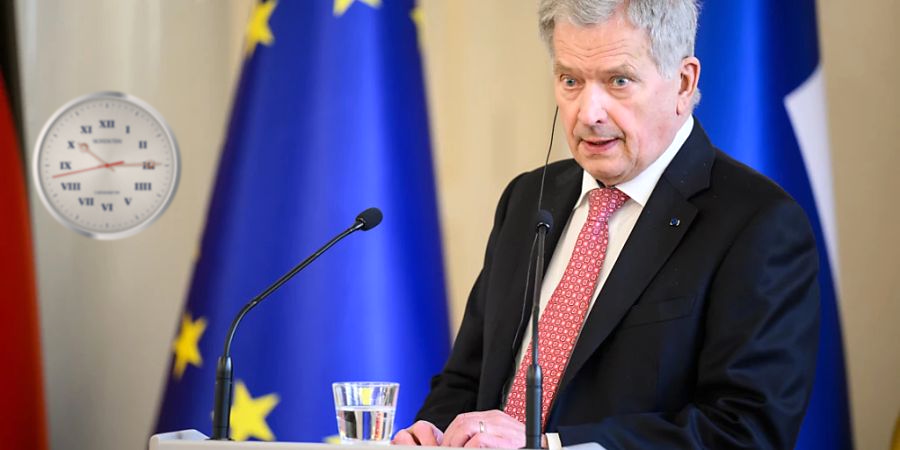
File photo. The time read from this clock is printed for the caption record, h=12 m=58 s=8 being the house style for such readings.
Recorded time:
h=10 m=14 s=43
